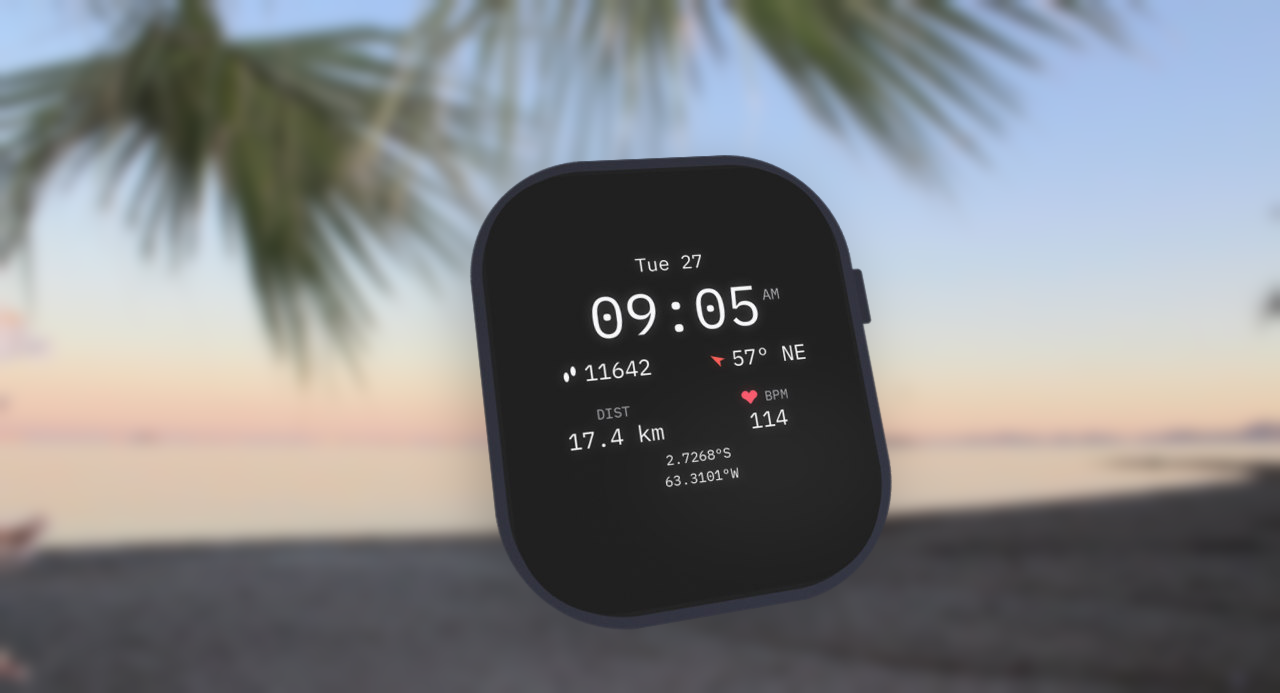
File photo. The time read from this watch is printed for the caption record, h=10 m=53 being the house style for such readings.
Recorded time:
h=9 m=5
